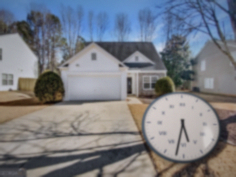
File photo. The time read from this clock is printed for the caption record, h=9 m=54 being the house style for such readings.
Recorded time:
h=5 m=32
